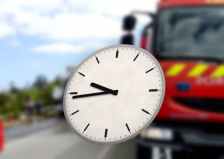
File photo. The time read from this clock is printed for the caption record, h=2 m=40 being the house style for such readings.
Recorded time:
h=9 m=44
